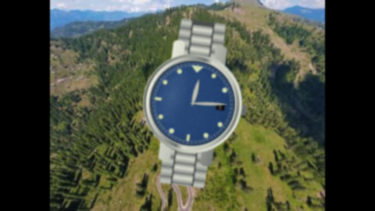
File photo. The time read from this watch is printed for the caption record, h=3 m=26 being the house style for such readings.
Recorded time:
h=12 m=14
